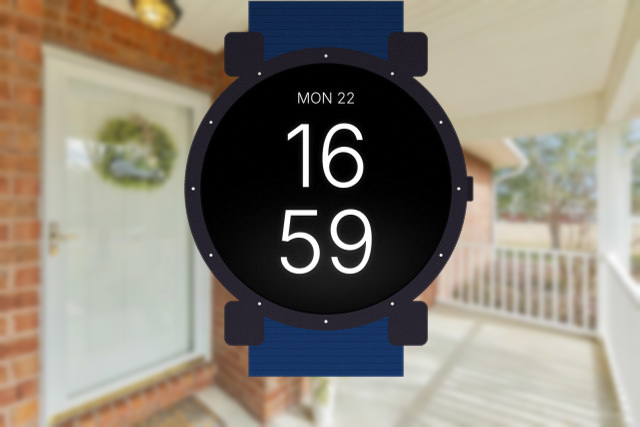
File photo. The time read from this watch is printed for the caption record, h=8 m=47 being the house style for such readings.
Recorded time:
h=16 m=59
